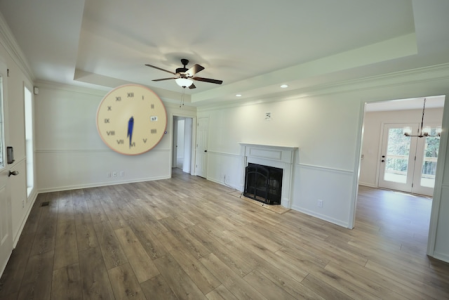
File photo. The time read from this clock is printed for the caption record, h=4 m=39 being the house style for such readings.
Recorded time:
h=6 m=31
